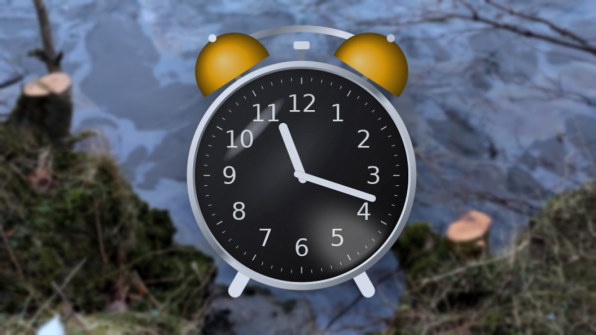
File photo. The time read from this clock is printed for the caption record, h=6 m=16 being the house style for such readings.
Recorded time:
h=11 m=18
